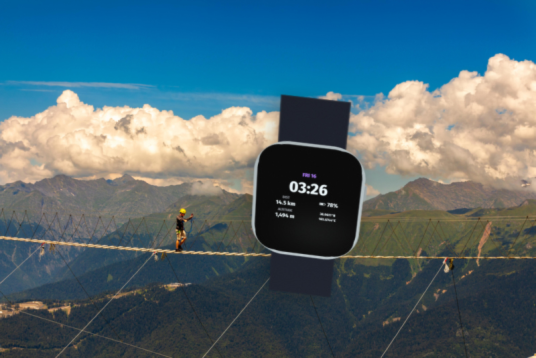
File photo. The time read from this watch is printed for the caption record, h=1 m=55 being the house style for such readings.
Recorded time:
h=3 m=26
